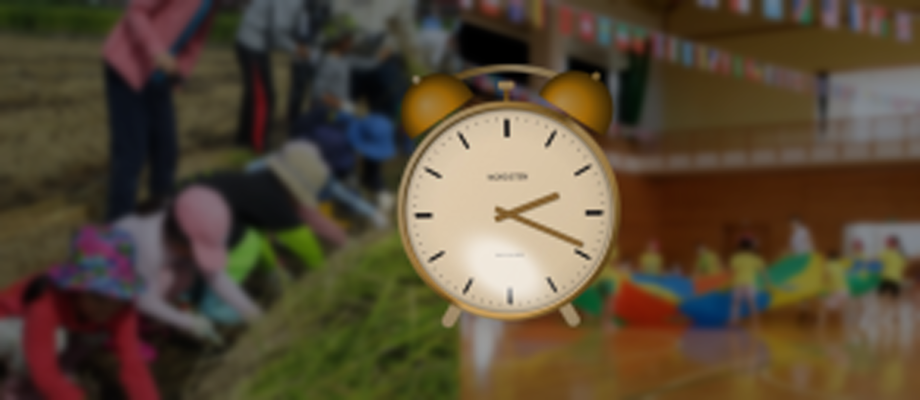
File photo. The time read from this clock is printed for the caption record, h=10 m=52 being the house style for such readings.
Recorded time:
h=2 m=19
